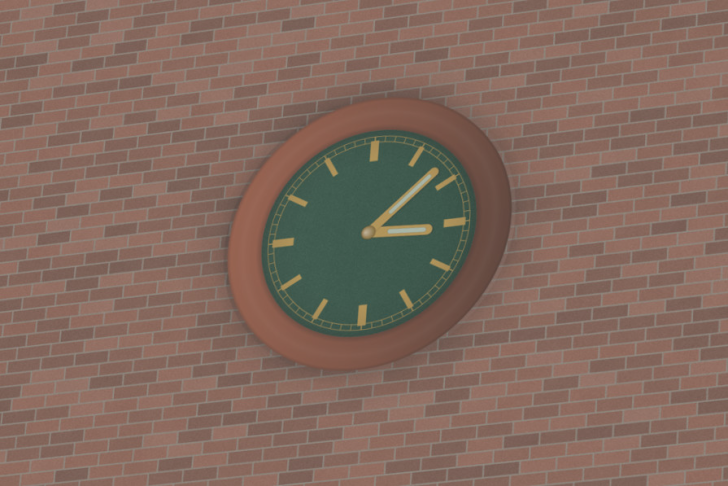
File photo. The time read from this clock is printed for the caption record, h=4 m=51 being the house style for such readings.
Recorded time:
h=3 m=8
